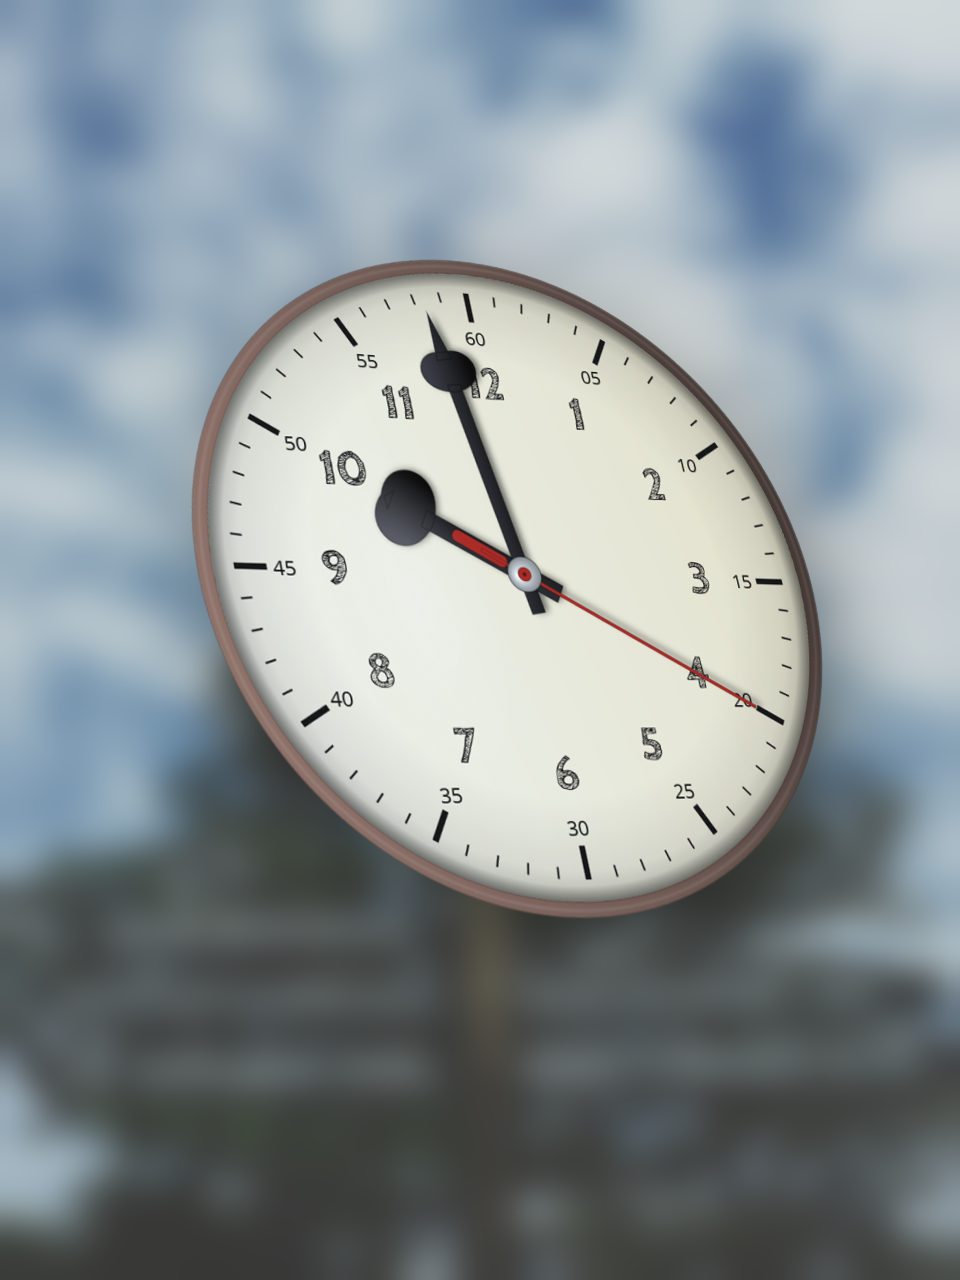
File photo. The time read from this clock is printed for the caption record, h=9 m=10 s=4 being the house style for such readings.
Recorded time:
h=9 m=58 s=20
